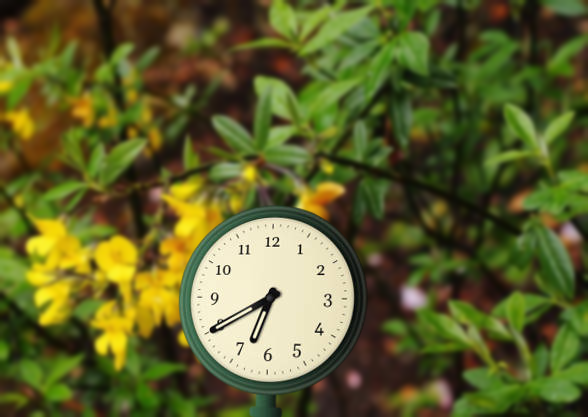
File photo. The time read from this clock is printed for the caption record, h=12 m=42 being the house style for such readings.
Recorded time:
h=6 m=40
